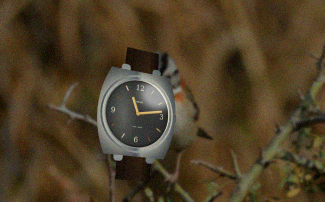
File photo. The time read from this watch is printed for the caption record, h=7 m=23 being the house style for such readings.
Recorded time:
h=11 m=13
